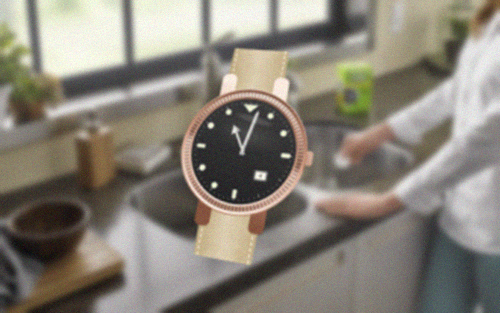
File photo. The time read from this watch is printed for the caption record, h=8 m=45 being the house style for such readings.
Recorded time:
h=11 m=2
